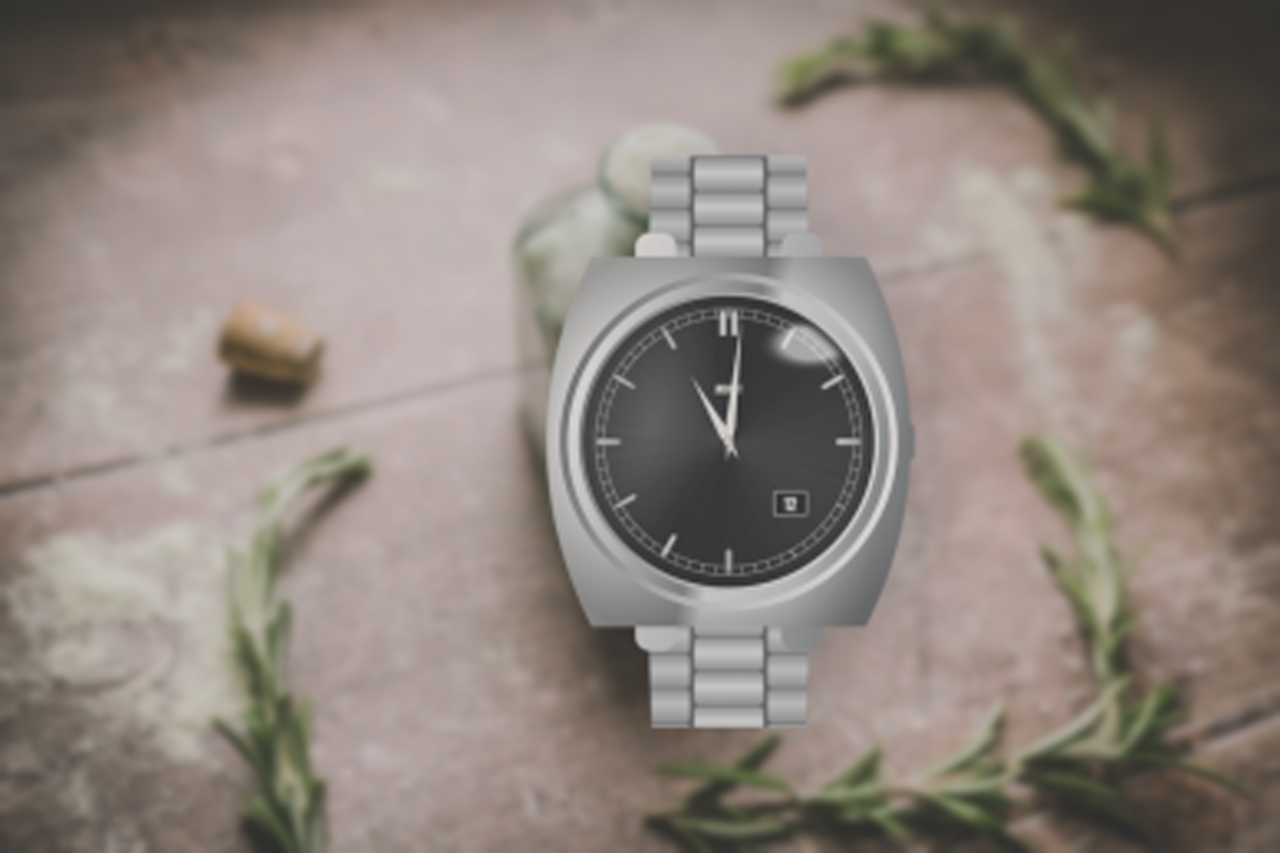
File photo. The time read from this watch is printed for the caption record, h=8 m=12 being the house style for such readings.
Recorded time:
h=11 m=1
